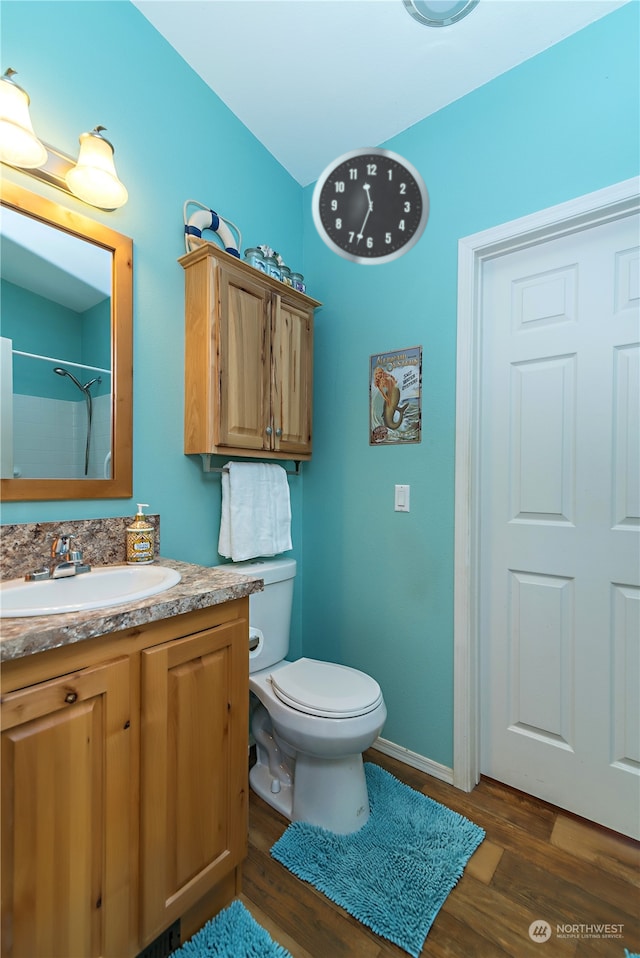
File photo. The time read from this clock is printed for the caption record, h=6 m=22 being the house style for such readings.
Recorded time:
h=11 m=33
